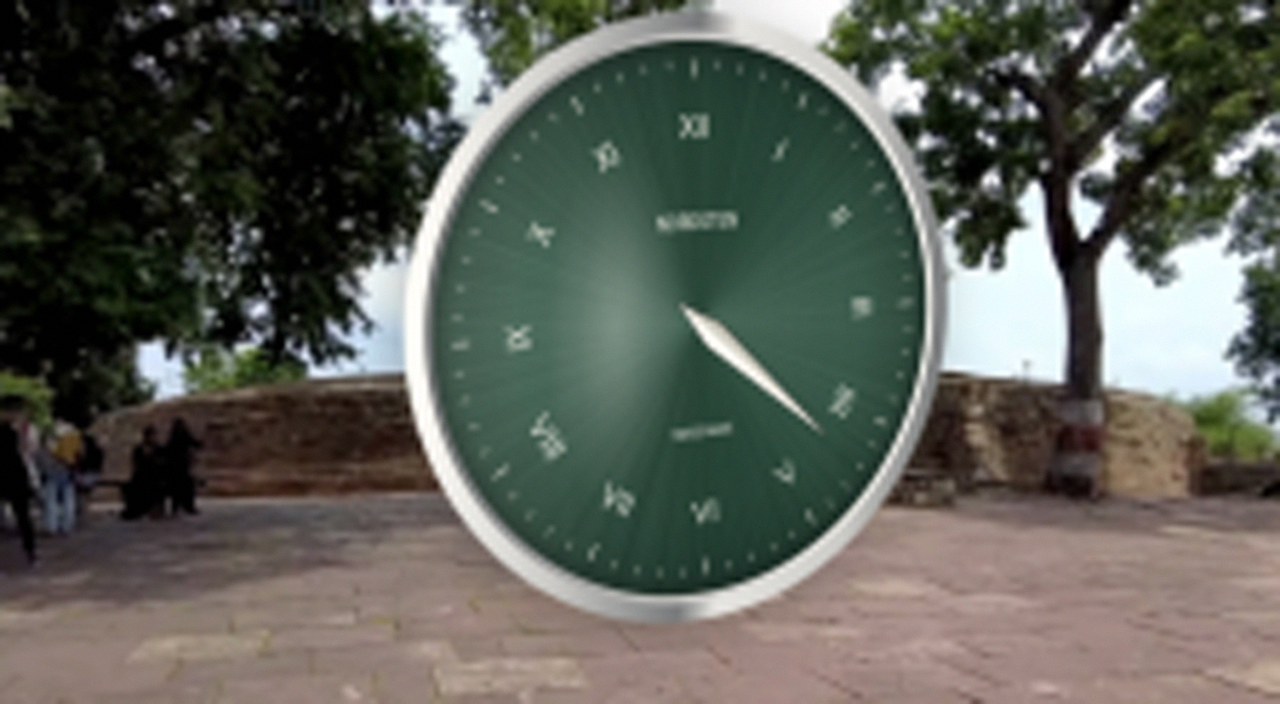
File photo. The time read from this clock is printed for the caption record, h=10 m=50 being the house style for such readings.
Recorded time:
h=4 m=22
